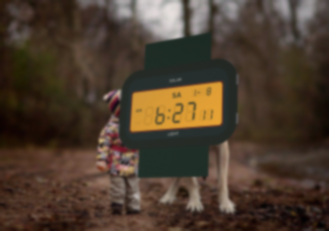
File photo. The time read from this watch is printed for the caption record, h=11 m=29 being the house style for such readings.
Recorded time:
h=6 m=27
